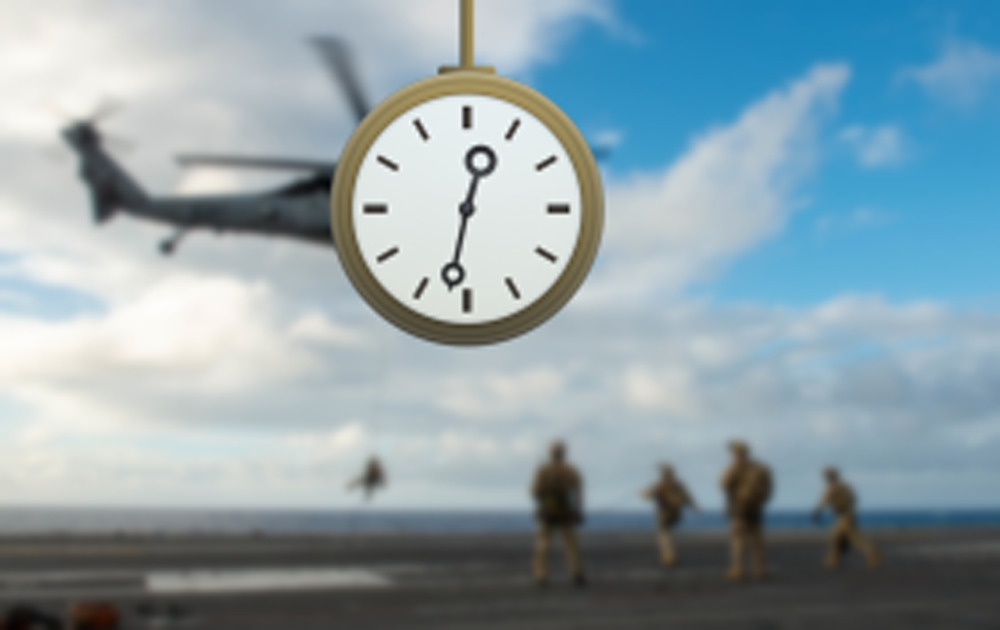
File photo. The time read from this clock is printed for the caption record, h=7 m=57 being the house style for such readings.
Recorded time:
h=12 m=32
